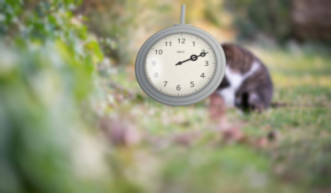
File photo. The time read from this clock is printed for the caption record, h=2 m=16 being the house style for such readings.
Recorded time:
h=2 m=11
